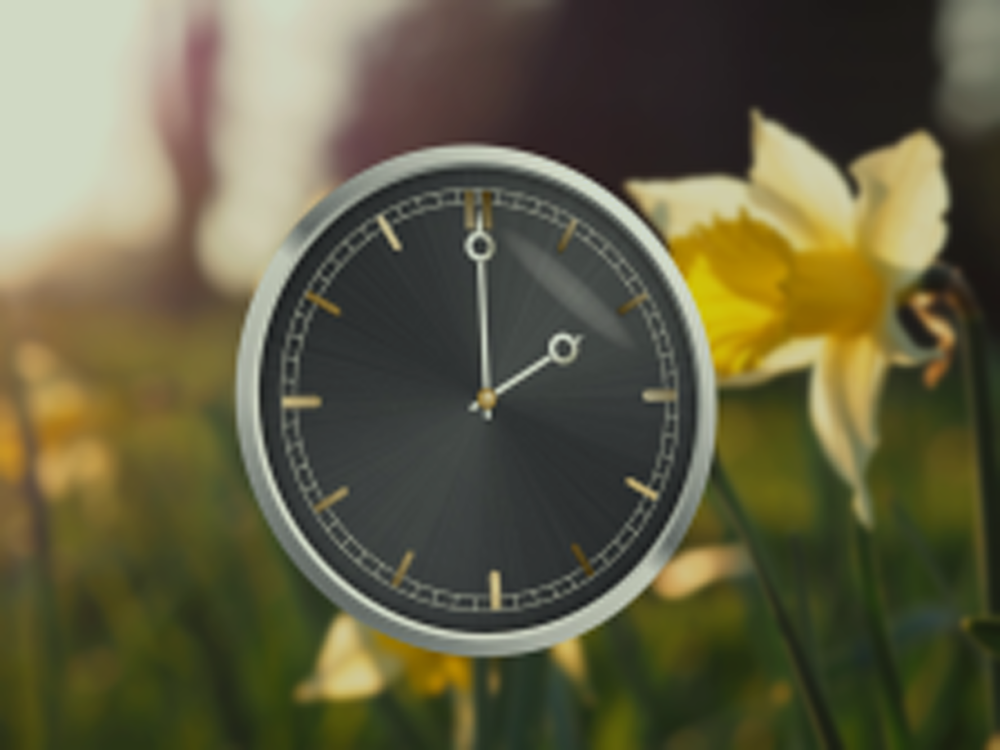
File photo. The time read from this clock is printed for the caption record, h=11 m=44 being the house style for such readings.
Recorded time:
h=2 m=0
